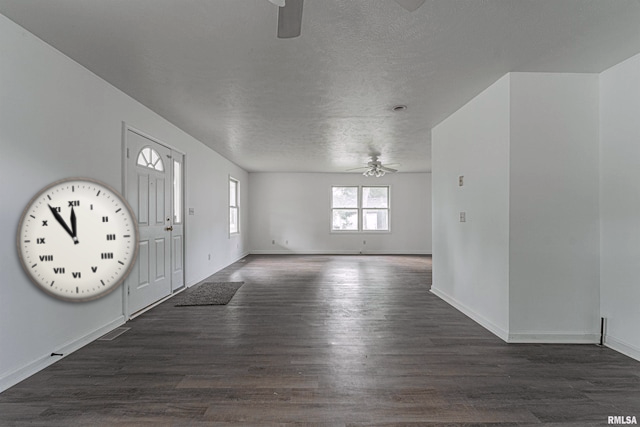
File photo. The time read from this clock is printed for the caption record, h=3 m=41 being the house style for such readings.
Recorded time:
h=11 m=54
